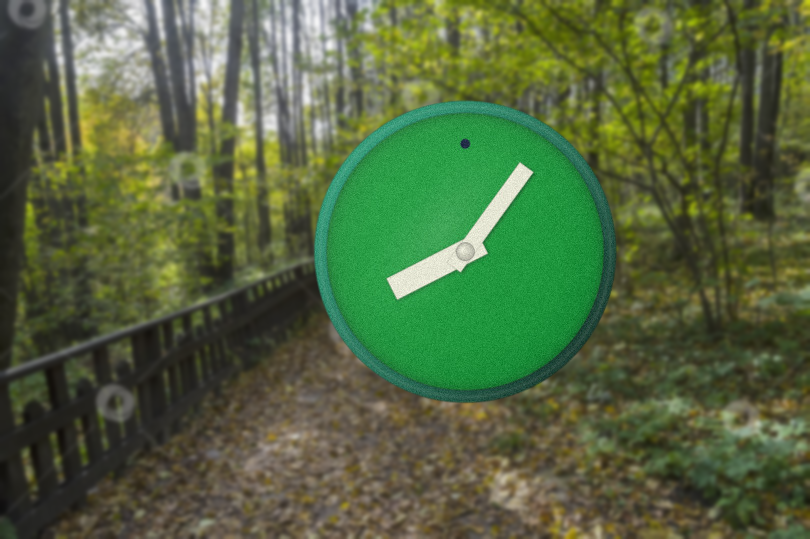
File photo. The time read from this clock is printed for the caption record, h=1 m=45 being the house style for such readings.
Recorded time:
h=8 m=6
